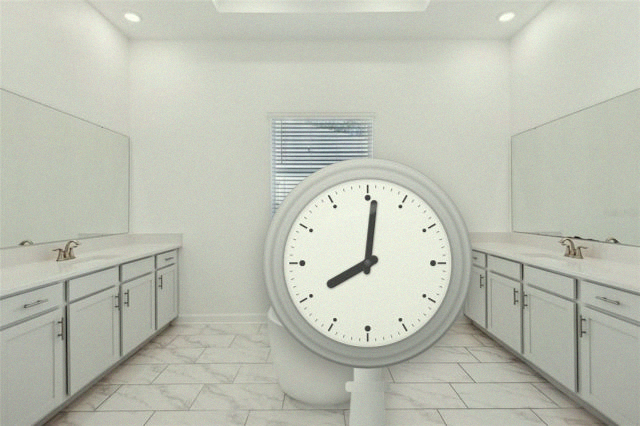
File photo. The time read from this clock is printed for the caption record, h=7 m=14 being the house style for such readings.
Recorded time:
h=8 m=1
